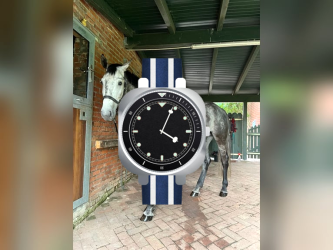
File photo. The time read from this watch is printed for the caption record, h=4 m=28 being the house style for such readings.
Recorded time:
h=4 m=4
